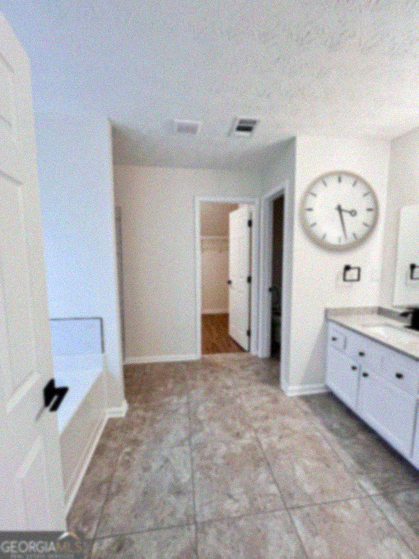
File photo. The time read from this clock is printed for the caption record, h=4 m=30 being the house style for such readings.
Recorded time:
h=3 m=28
